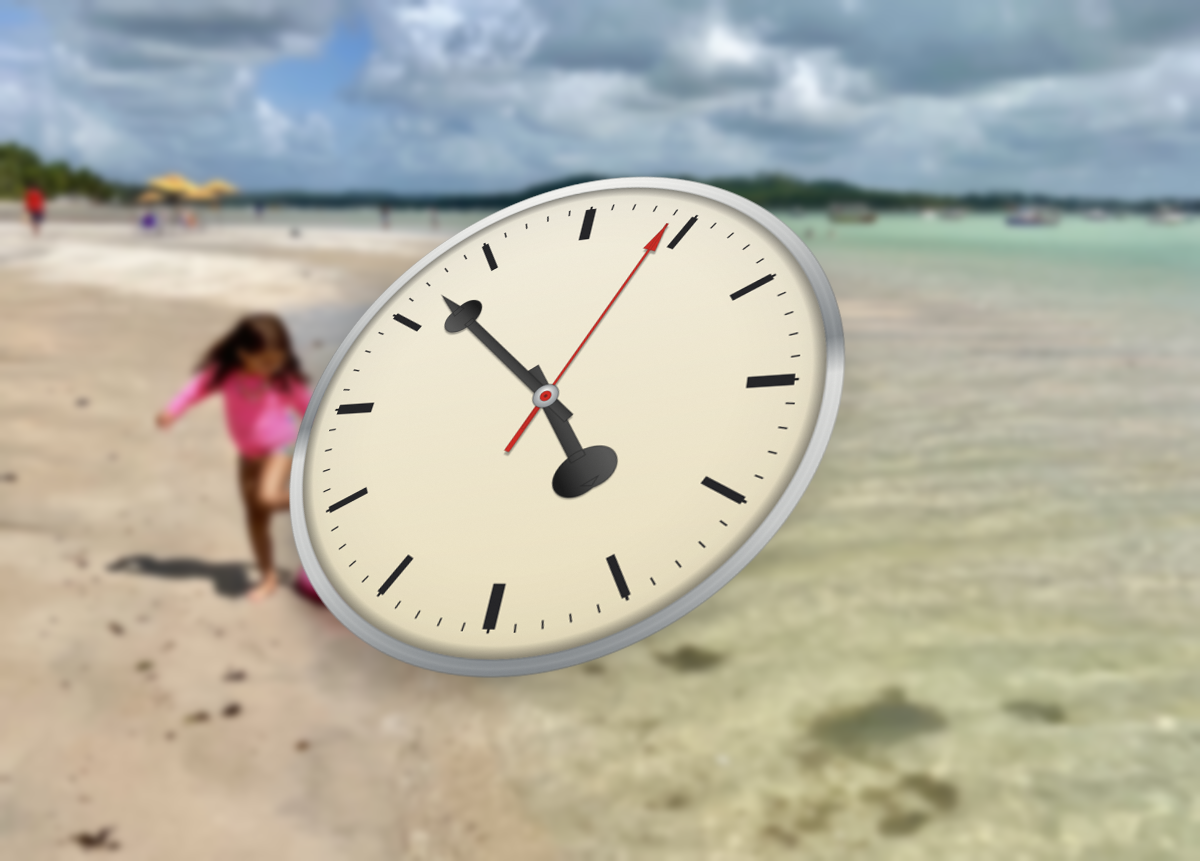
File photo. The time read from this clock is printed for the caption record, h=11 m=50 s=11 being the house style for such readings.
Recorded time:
h=4 m=52 s=4
